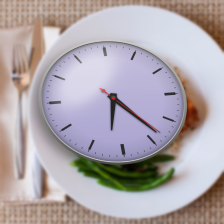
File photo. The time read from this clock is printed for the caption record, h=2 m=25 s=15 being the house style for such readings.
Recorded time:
h=6 m=23 s=23
